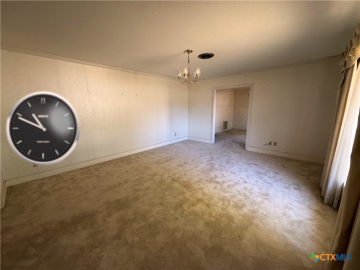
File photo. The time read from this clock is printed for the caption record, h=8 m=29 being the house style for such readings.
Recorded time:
h=10 m=49
